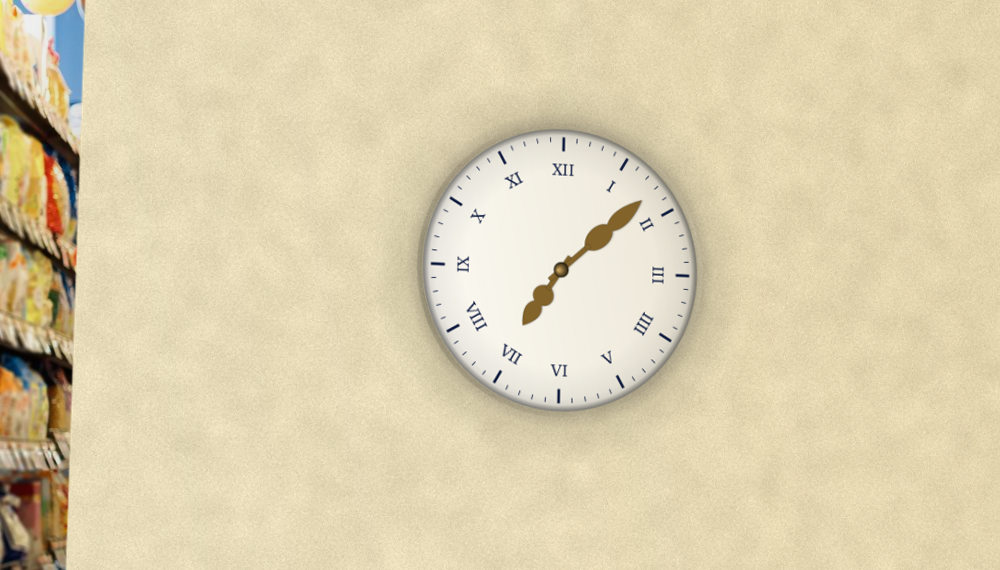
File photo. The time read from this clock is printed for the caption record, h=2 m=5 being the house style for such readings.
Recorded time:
h=7 m=8
